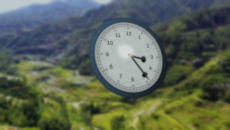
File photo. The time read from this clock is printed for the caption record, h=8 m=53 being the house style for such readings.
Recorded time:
h=3 m=24
